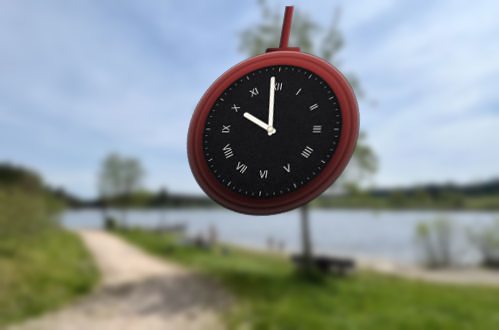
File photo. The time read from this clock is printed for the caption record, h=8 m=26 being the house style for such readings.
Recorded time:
h=9 m=59
